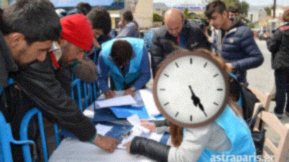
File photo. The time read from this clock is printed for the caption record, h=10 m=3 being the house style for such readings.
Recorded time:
h=5 m=25
